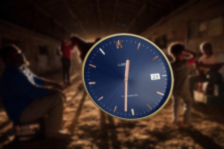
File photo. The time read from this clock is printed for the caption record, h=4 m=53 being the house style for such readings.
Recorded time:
h=12 m=32
